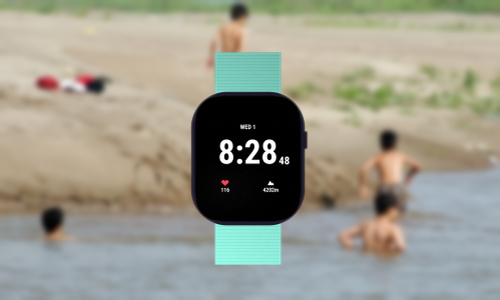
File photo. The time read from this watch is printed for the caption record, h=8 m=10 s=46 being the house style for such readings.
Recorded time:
h=8 m=28 s=48
